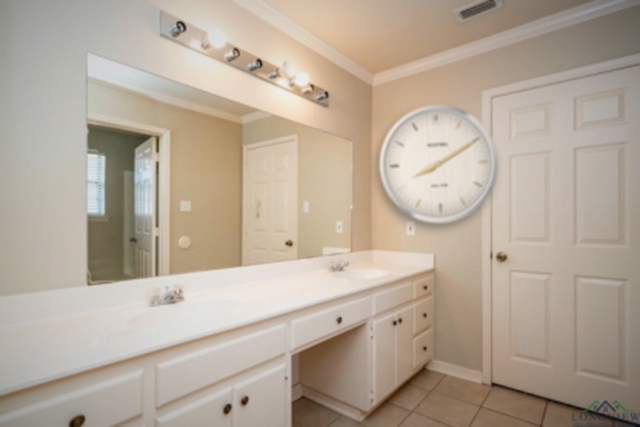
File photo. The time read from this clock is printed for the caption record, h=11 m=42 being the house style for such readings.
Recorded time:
h=8 m=10
